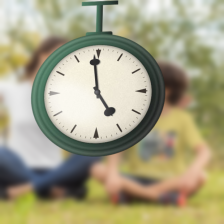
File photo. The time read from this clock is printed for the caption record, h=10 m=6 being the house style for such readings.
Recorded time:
h=4 m=59
